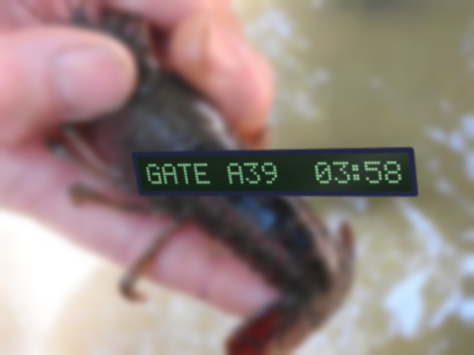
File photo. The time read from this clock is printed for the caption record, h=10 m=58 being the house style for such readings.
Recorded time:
h=3 m=58
